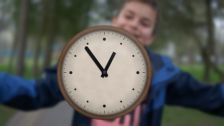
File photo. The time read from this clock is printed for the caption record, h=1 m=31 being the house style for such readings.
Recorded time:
h=12 m=54
